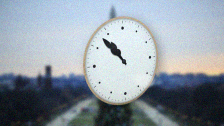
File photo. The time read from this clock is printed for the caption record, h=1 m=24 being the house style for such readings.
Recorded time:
h=10 m=53
